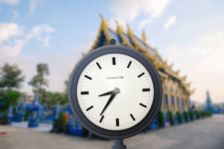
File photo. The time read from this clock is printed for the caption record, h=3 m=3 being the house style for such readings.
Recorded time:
h=8 m=36
